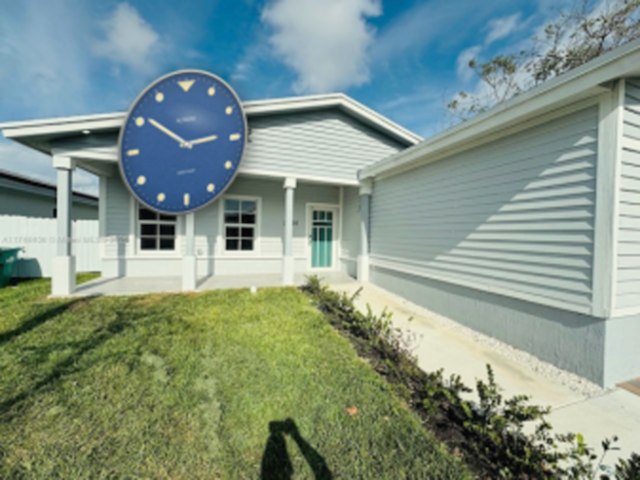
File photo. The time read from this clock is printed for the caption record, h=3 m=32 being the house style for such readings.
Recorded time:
h=2 m=51
